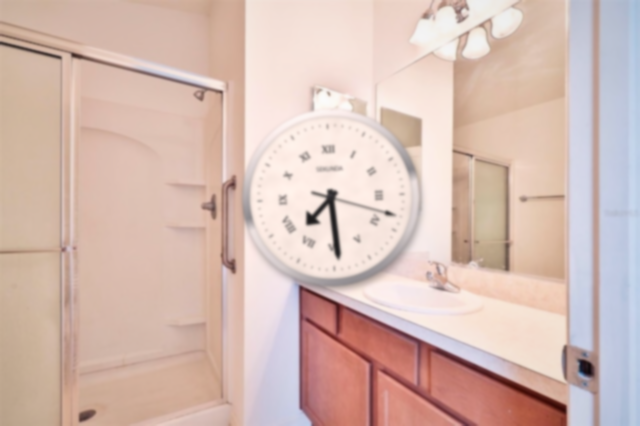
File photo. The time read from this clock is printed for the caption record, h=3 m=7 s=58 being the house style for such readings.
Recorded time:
h=7 m=29 s=18
